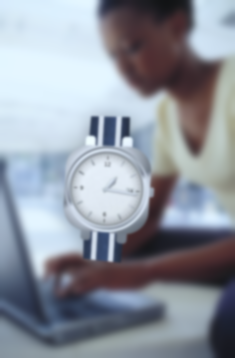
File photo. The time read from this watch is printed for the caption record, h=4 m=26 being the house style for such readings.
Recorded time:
h=1 m=16
